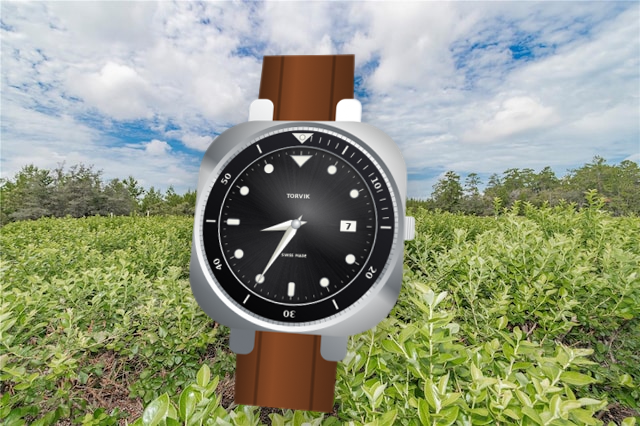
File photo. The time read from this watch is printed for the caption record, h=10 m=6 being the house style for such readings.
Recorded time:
h=8 m=35
